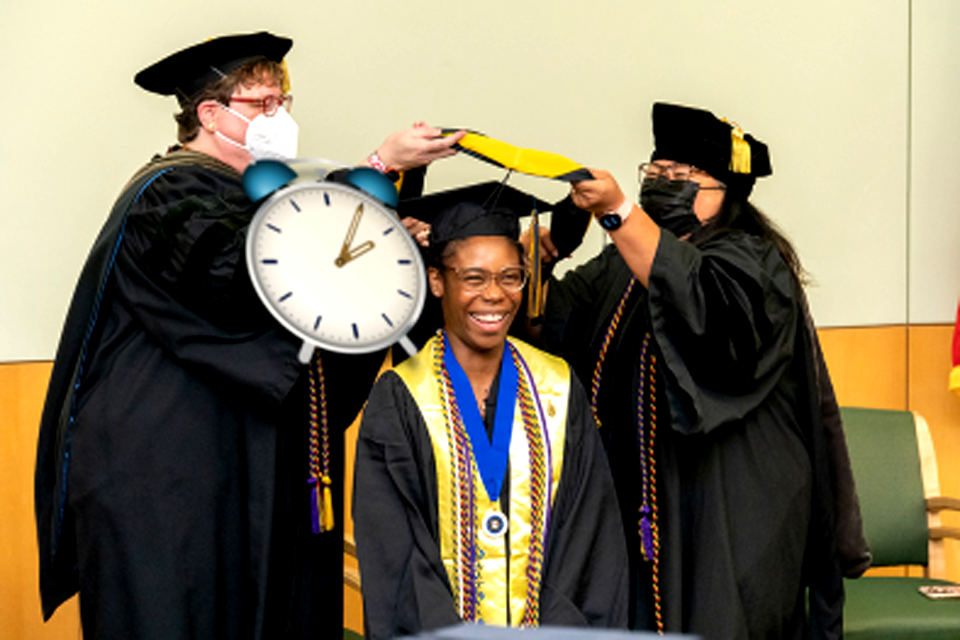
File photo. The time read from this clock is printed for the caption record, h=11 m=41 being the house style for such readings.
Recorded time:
h=2 m=5
